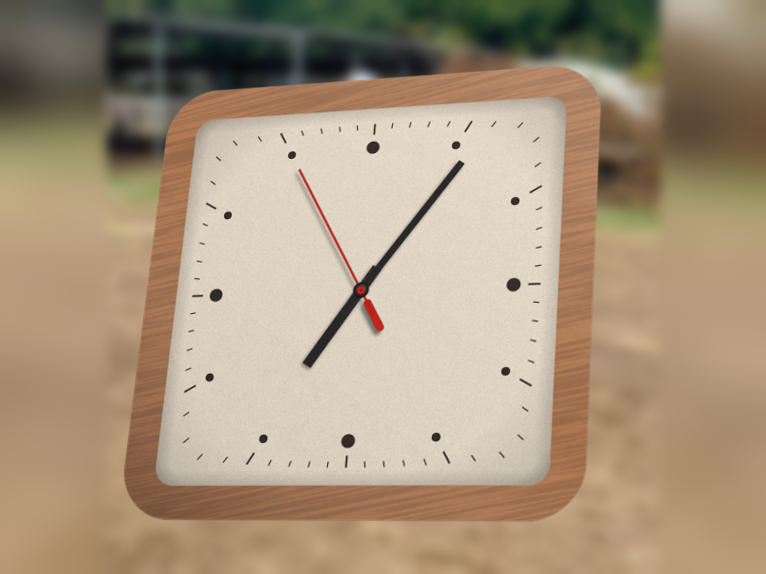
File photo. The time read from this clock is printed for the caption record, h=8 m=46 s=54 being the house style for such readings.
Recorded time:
h=7 m=5 s=55
